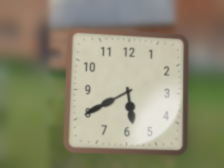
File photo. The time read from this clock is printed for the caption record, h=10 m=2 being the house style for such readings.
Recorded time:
h=5 m=40
